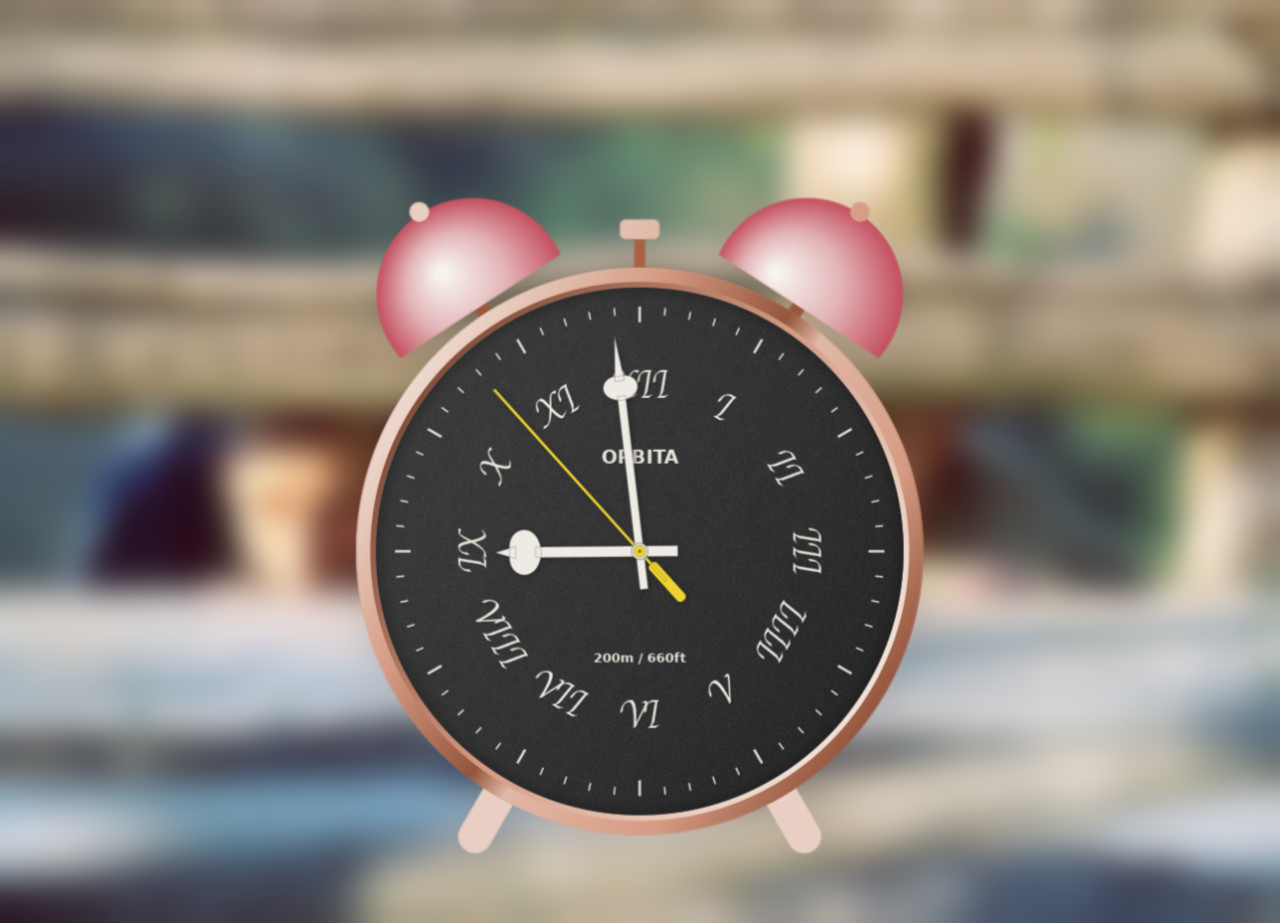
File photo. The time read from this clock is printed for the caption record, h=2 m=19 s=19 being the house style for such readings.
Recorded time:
h=8 m=58 s=53
